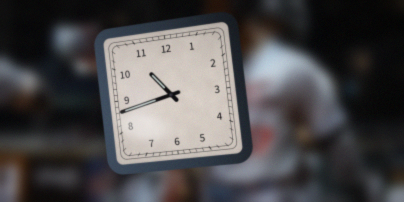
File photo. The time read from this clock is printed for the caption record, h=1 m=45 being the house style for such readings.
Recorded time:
h=10 m=43
